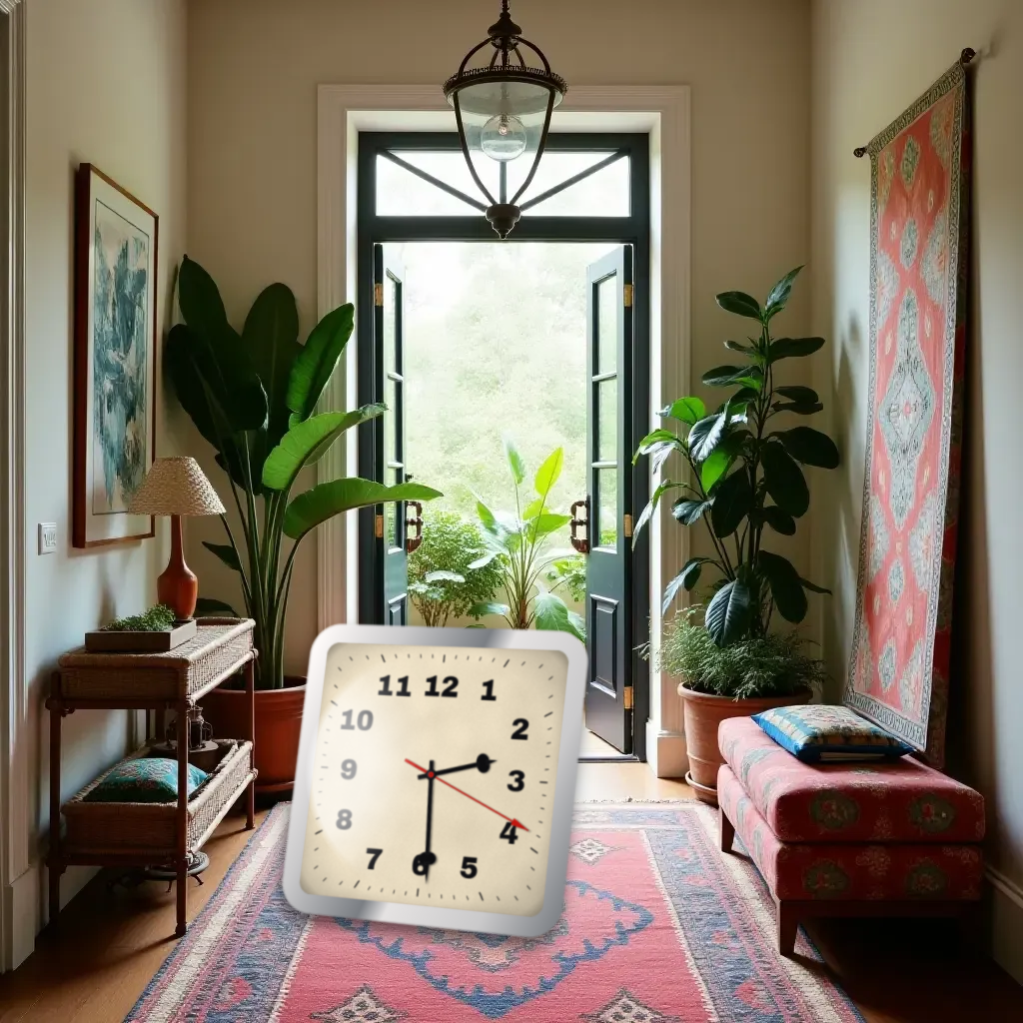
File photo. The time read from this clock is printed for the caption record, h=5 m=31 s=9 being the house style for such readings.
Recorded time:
h=2 m=29 s=19
